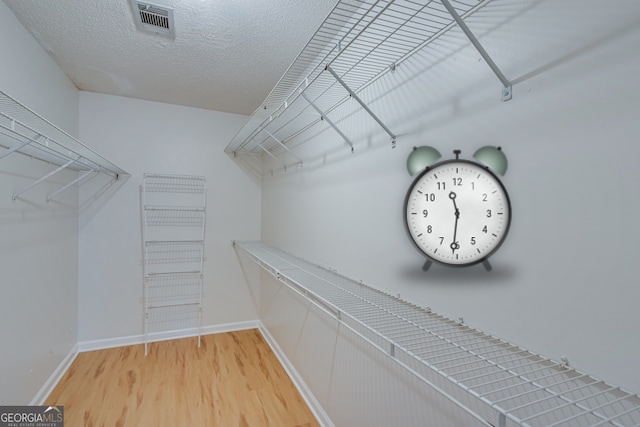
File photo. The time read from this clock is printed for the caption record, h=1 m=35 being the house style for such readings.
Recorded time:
h=11 m=31
